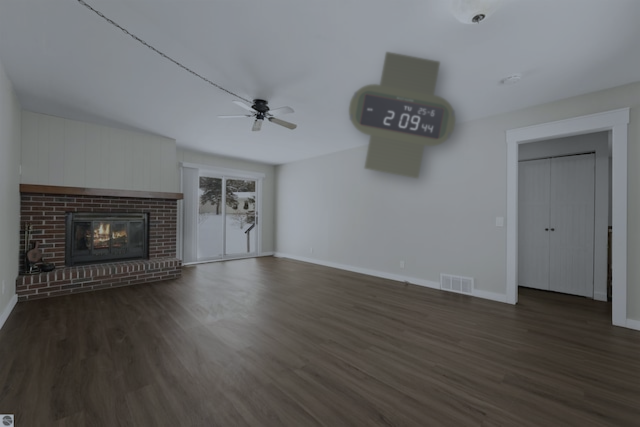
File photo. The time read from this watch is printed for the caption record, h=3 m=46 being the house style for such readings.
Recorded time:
h=2 m=9
